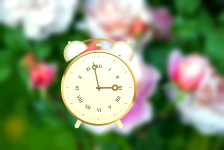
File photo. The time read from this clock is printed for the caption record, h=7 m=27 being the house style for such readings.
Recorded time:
h=2 m=58
